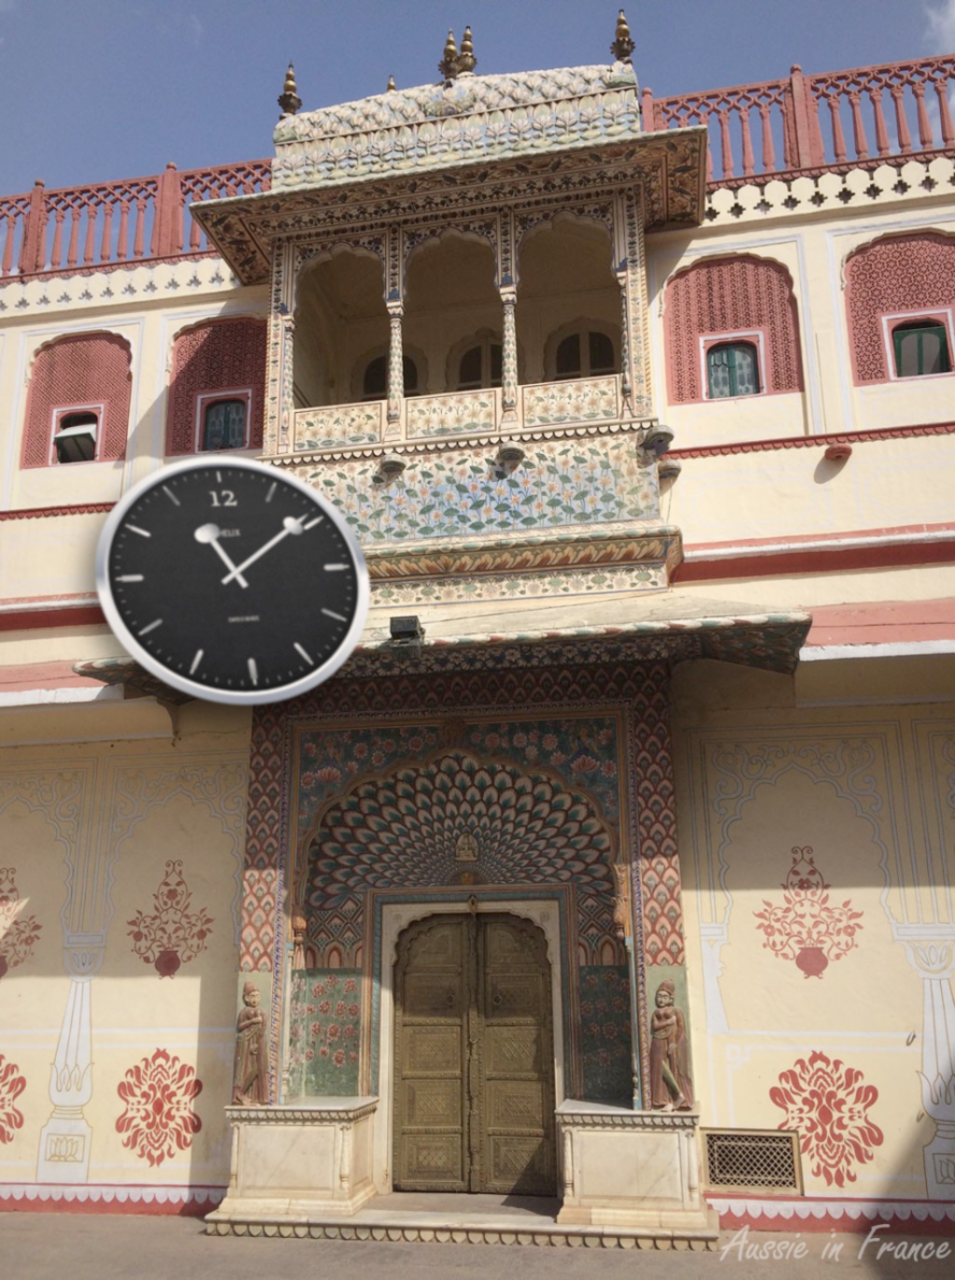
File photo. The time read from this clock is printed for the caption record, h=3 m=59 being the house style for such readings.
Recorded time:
h=11 m=9
